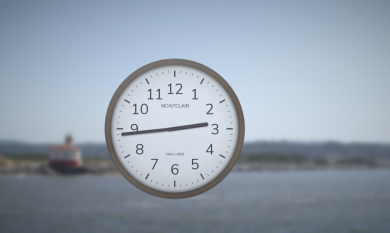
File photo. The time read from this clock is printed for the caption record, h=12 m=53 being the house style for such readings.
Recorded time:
h=2 m=44
